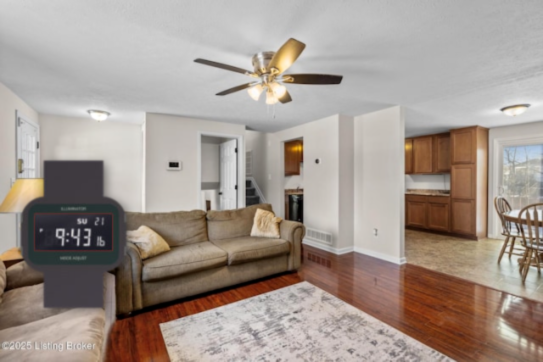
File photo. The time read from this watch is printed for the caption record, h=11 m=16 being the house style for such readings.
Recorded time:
h=9 m=43
